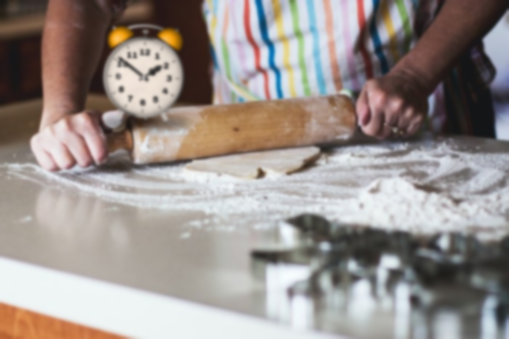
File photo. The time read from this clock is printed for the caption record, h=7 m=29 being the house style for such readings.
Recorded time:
h=1 m=51
